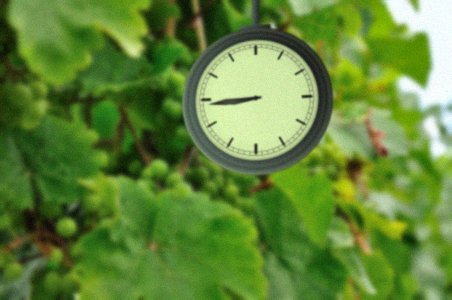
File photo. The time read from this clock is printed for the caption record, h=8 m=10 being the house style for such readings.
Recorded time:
h=8 m=44
